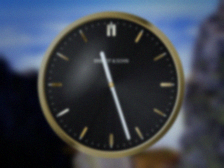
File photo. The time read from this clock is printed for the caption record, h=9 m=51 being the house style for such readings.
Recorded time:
h=11 m=27
